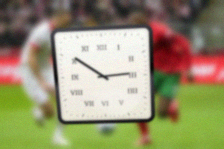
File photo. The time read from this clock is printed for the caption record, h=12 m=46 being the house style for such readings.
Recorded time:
h=2 m=51
